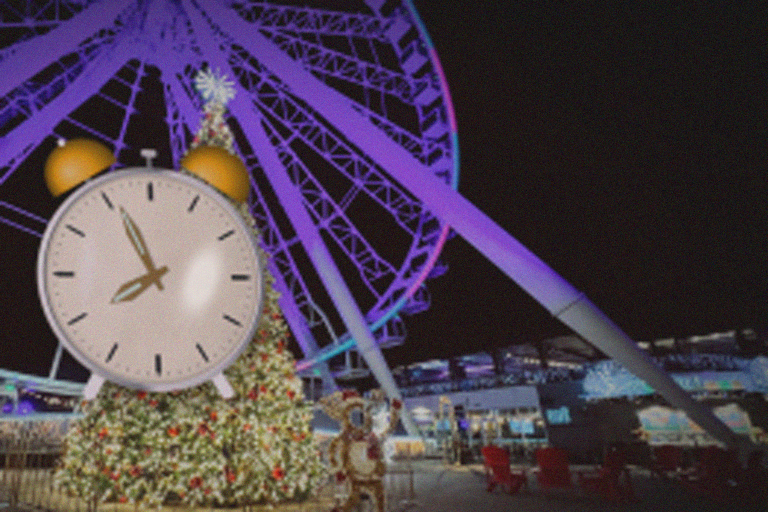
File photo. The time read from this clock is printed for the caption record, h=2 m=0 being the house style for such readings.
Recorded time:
h=7 m=56
